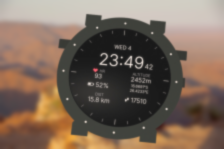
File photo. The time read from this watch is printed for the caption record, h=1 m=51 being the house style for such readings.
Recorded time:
h=23 m=49
